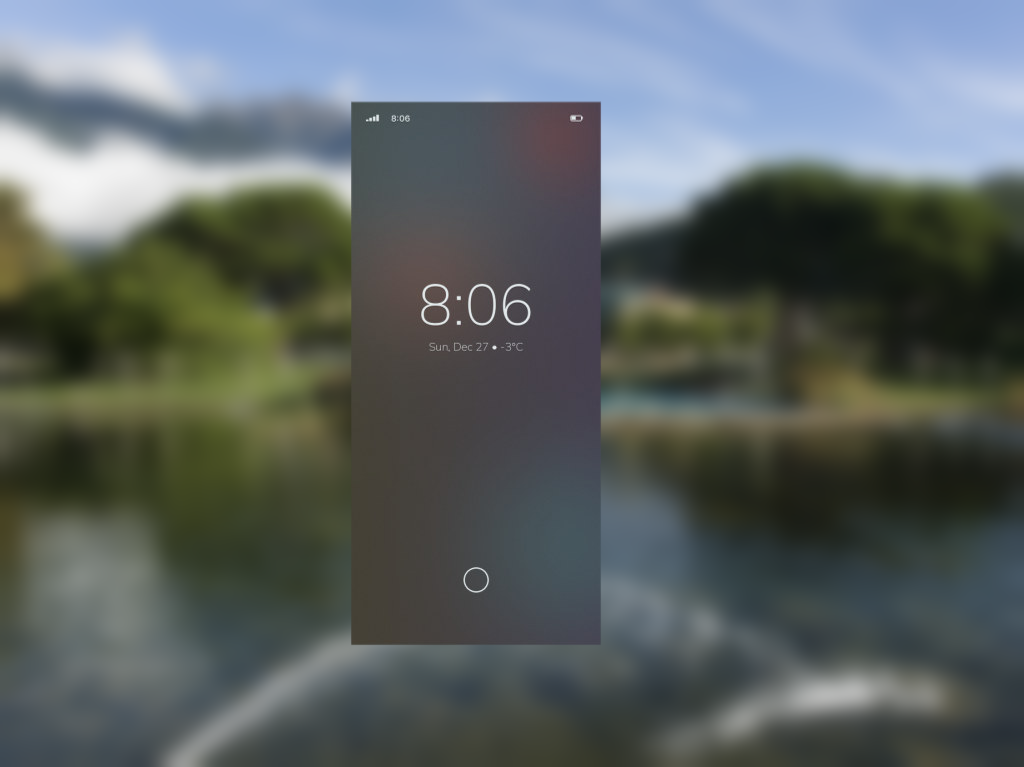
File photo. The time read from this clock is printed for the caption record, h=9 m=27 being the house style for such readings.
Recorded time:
h=8 m=6
